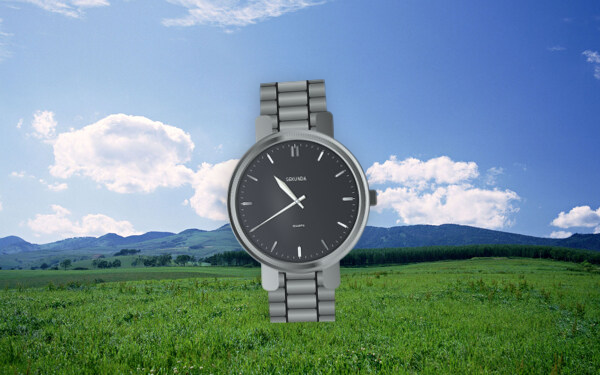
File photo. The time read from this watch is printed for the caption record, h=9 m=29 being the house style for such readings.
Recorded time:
h=10 m=40
